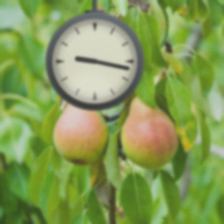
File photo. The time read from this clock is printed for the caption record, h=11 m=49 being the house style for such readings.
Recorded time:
h=9 m=17
